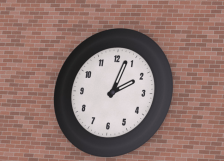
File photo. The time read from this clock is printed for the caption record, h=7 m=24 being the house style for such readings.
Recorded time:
h=2 m=3
